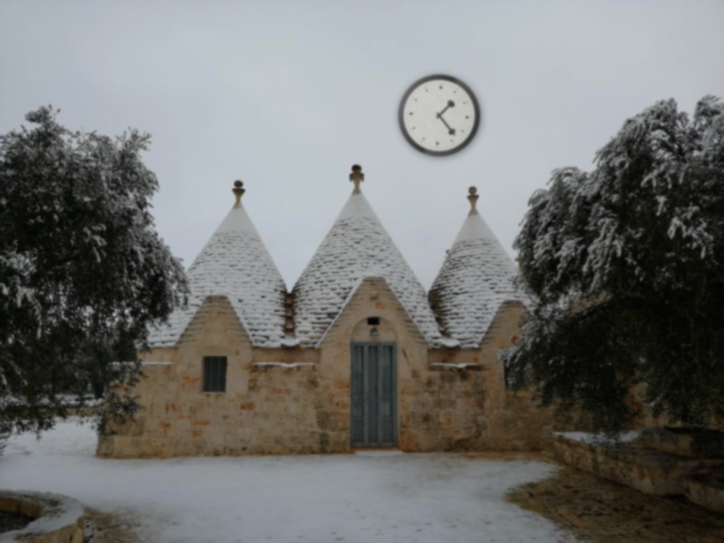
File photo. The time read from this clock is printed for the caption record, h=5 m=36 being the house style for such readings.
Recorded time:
h=1 m=23
